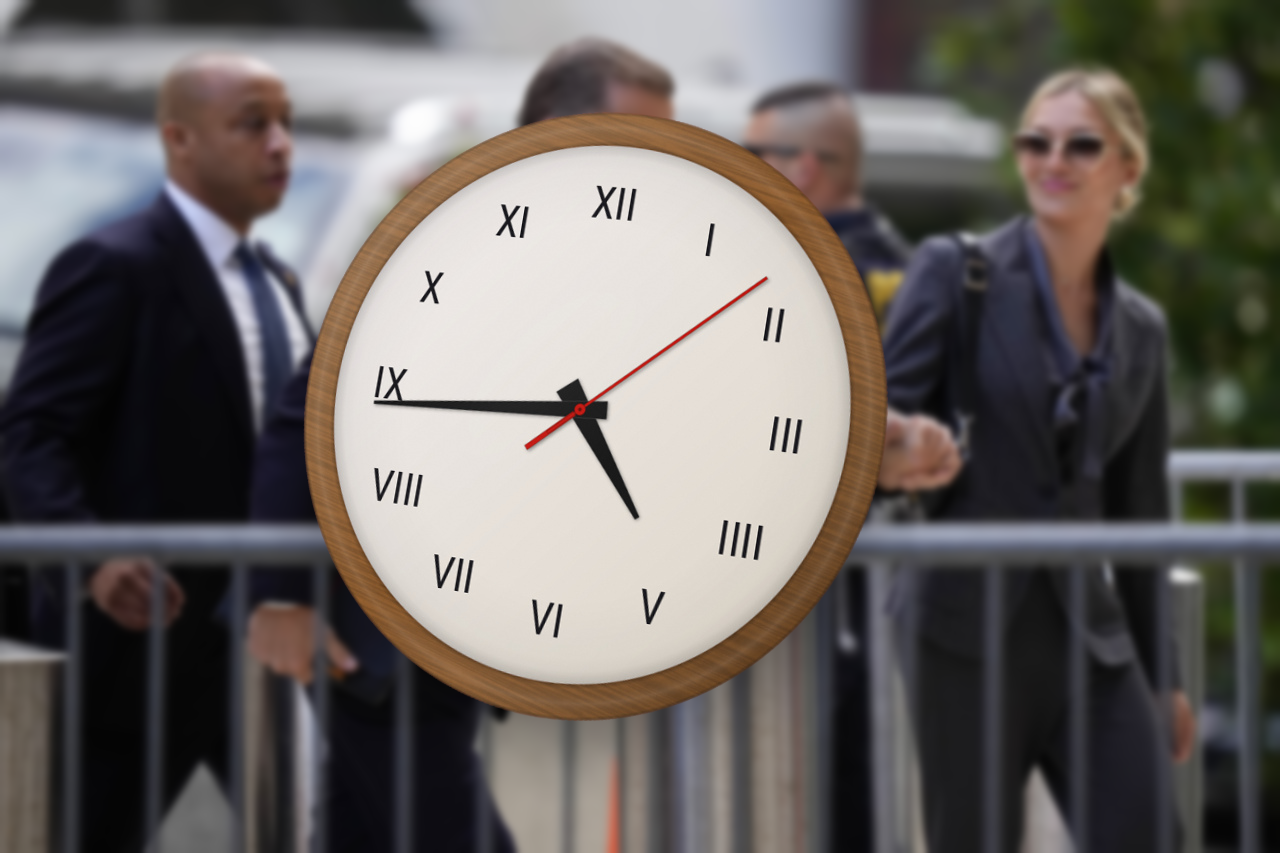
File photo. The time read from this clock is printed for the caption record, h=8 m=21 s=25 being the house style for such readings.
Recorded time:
h=4 m=44 s=8
